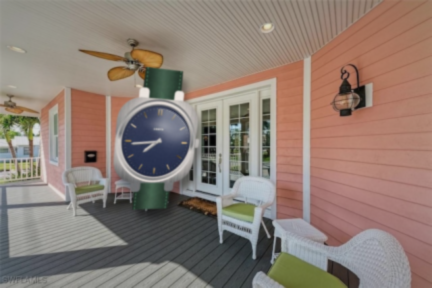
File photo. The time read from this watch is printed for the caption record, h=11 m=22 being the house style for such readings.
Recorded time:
h=7 m=44
